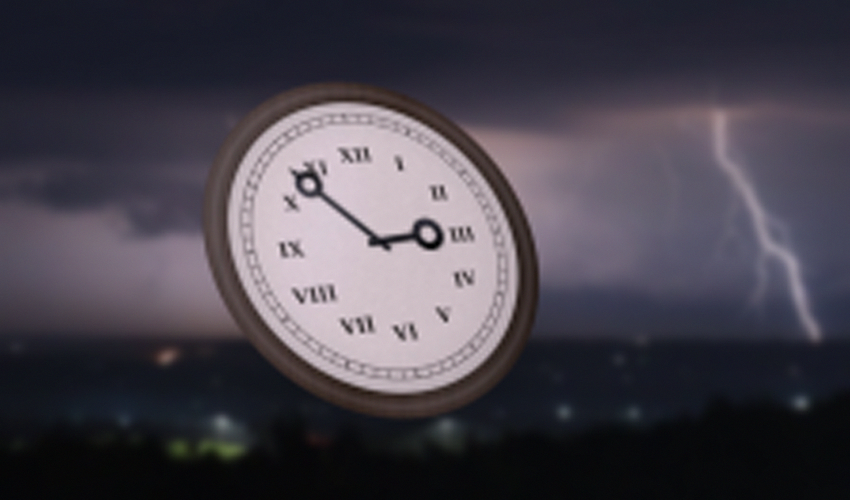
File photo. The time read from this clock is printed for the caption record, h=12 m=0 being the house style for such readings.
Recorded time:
h=2 m=53
